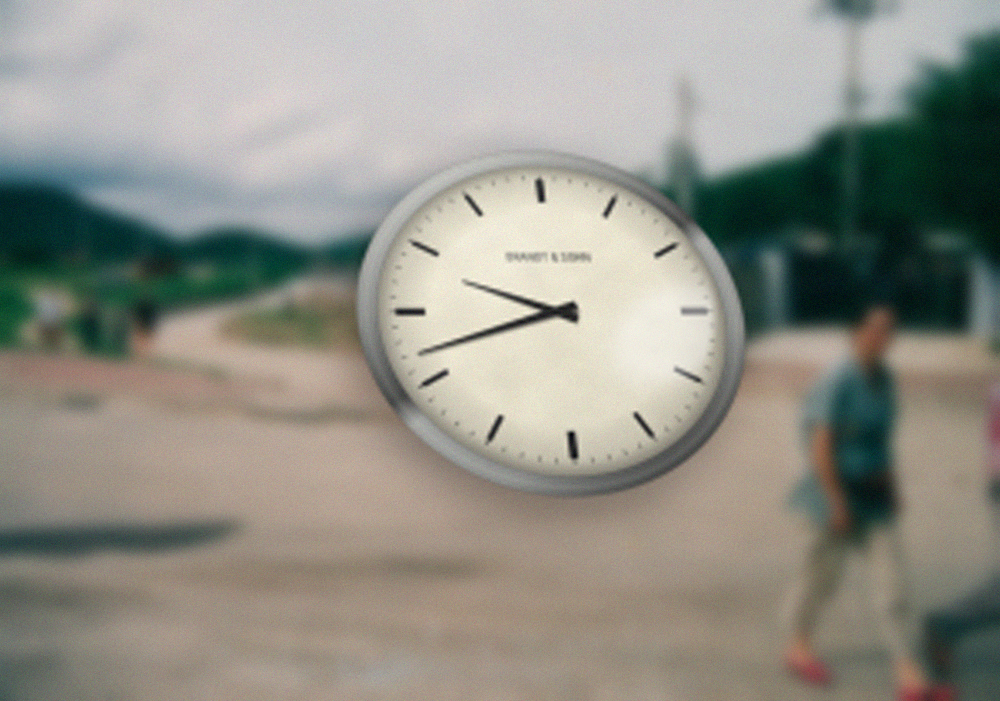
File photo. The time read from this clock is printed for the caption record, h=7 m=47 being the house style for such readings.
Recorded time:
h=9 m=42
